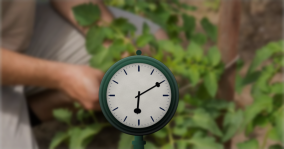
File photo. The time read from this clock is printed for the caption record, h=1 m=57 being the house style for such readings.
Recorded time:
h=6 m=10
